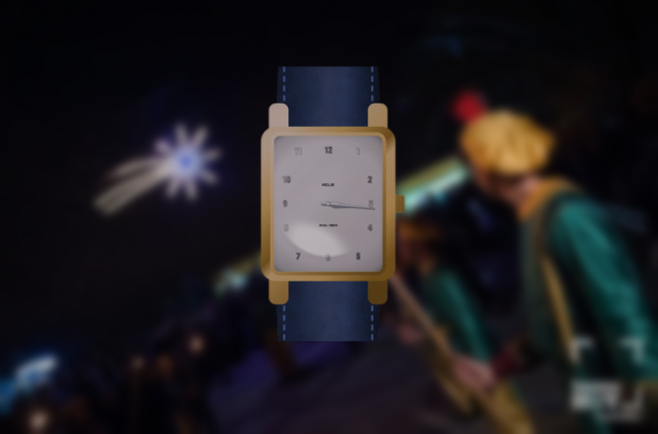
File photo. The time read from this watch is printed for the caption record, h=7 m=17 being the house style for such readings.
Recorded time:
h=3 m=16
